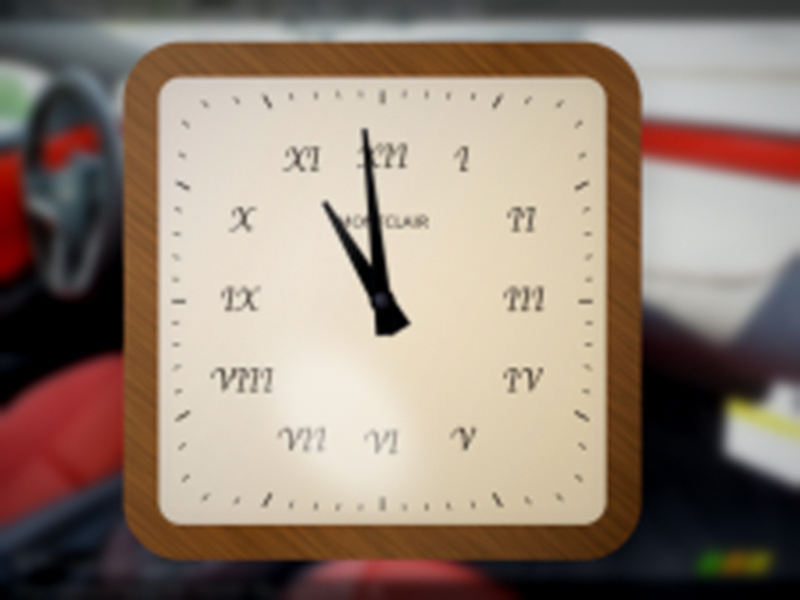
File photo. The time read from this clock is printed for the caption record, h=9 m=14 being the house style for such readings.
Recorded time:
h=10 m=59
